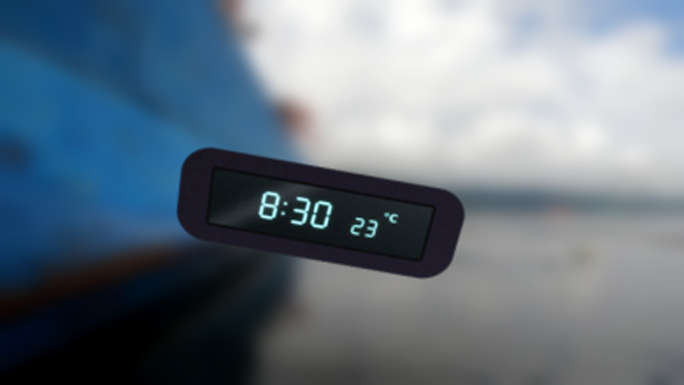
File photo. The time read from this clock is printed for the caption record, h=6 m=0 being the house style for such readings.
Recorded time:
h=8 m=30
